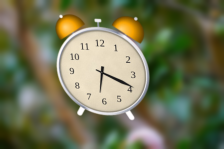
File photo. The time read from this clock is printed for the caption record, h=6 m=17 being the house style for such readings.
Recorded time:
h=6 m=19
